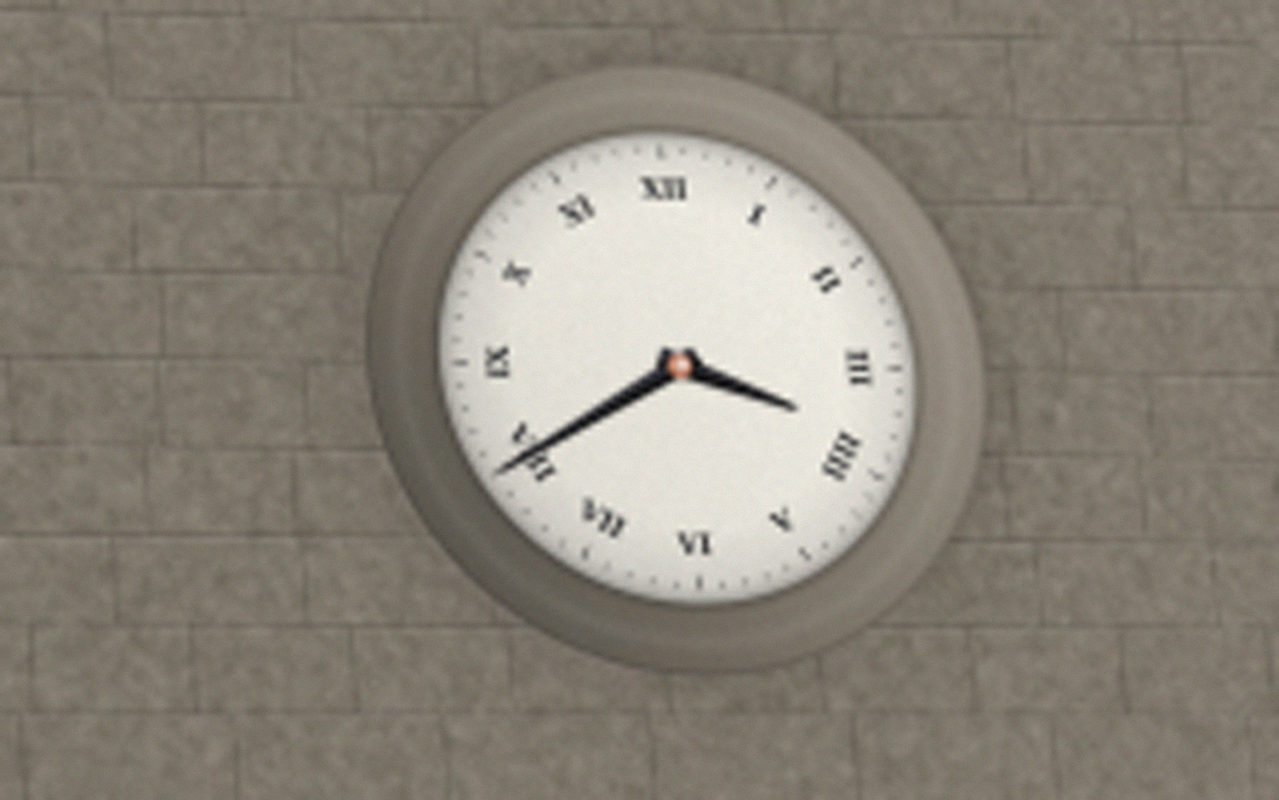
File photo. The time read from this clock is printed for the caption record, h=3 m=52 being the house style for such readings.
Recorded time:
h=3 m=40
